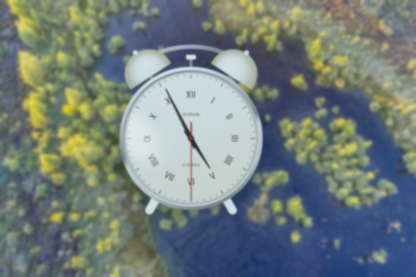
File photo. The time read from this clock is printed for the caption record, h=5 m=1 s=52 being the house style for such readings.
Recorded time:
h=4 m=55 s=30
